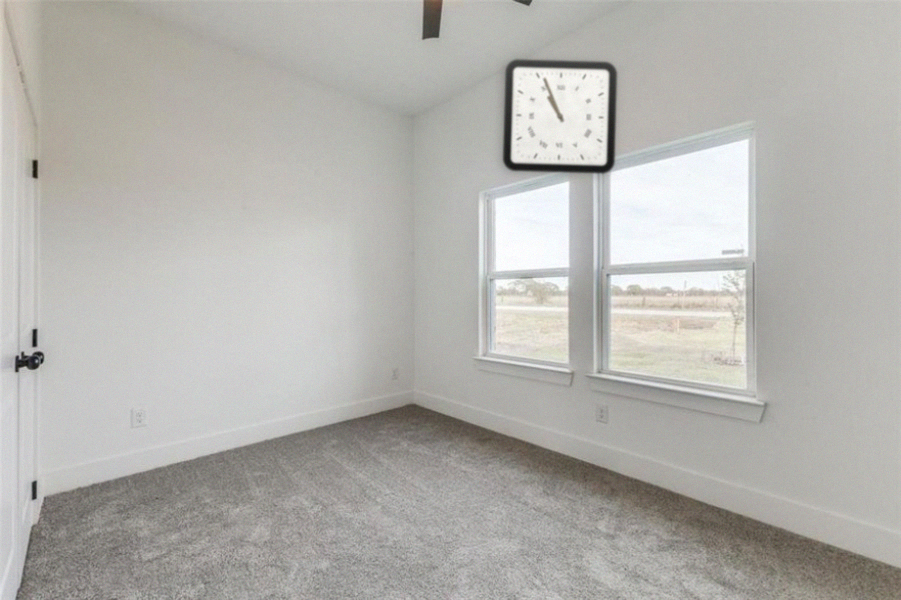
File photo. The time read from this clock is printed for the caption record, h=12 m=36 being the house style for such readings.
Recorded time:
h=10 m=56
